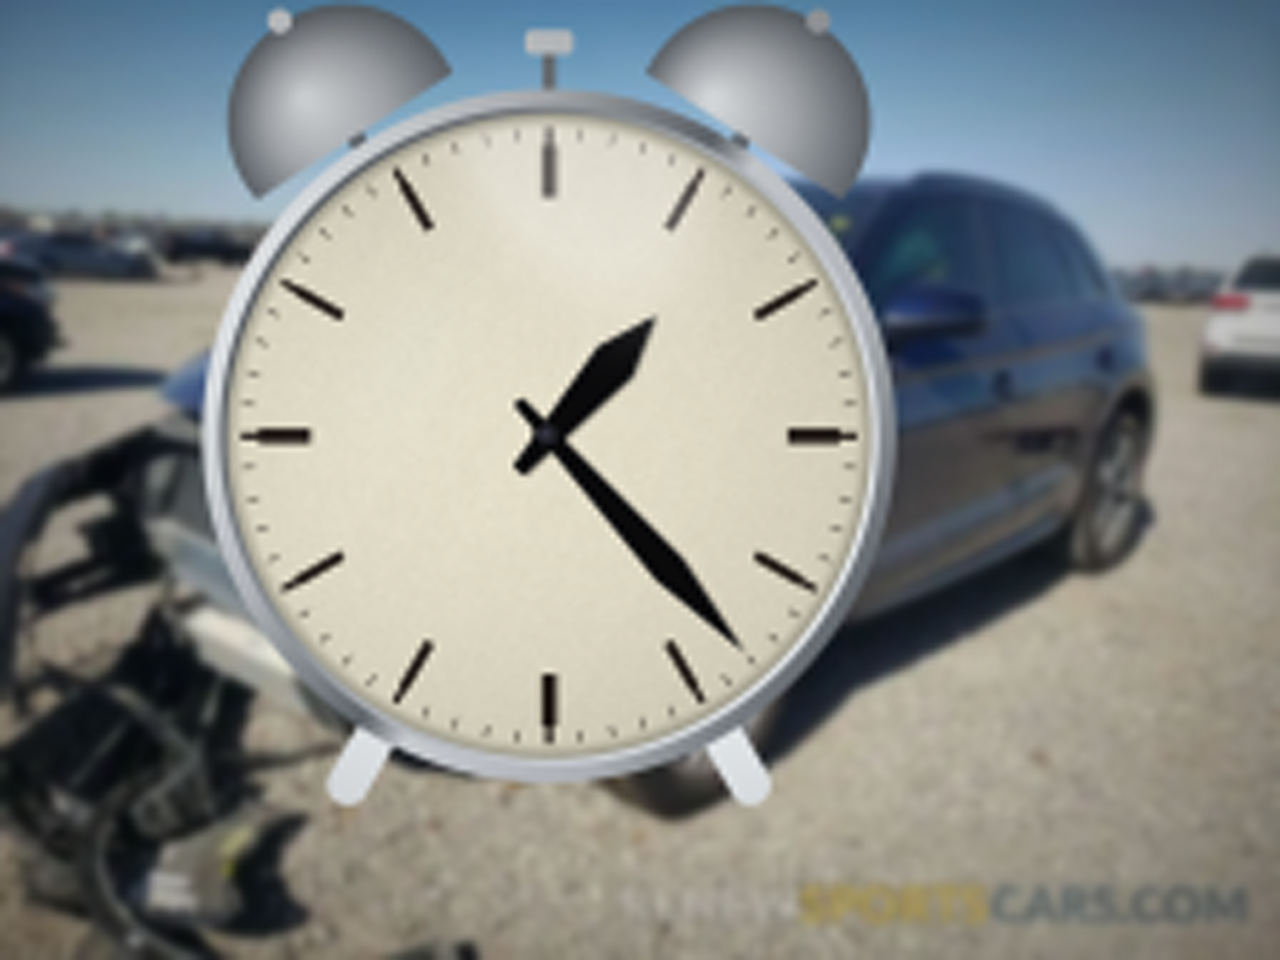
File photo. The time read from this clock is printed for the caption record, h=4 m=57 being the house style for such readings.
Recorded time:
h=1 m=23
